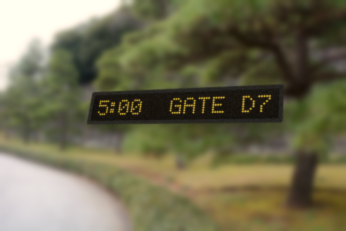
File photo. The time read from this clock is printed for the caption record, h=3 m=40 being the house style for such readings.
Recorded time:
h=5 m=0
